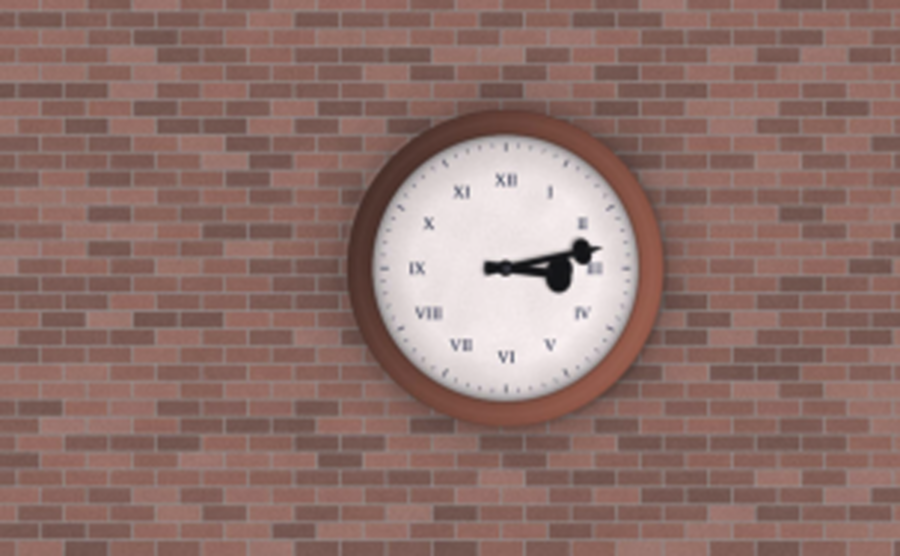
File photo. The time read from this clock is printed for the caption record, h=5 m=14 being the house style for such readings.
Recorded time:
h=3 m=13
